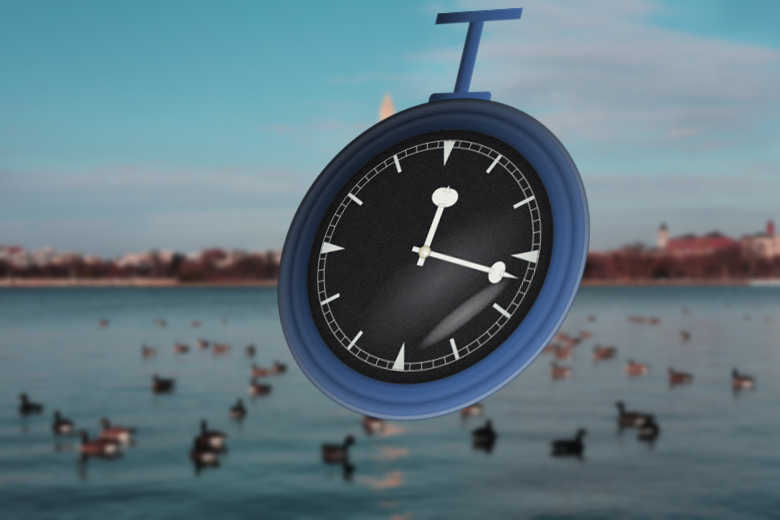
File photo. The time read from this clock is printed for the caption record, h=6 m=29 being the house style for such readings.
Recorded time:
h=12 m=17
